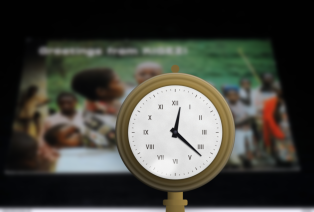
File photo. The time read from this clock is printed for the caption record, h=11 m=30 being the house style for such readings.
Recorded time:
h=12 m=22
